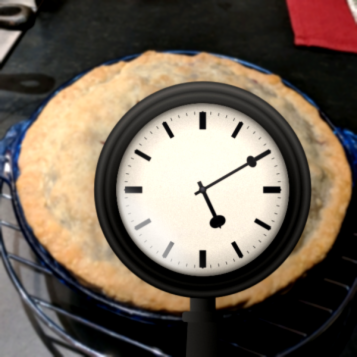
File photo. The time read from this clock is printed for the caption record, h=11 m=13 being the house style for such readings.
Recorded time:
h=5 m=10
